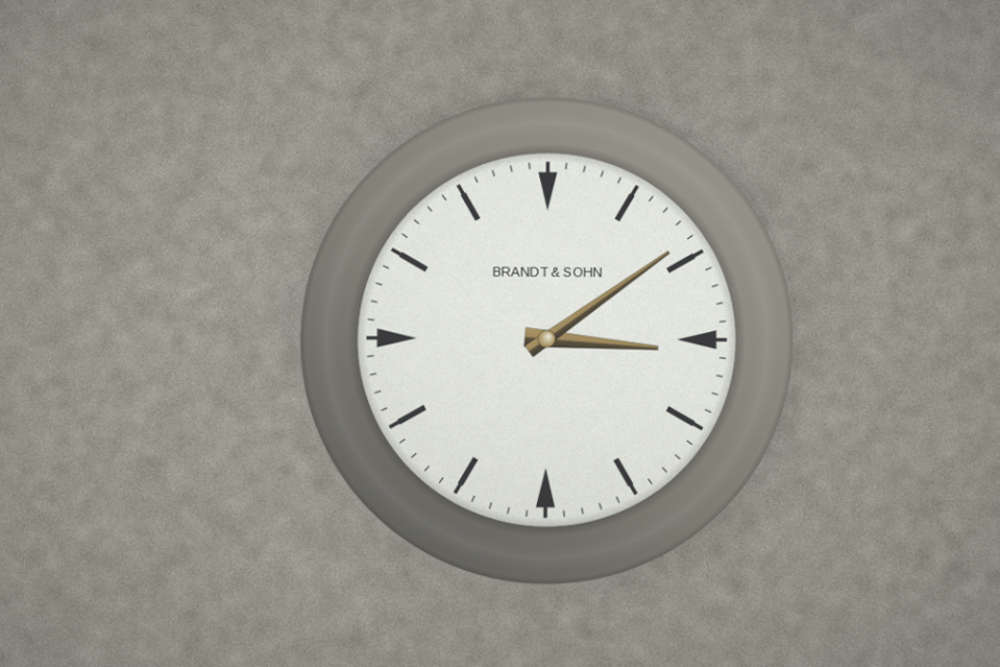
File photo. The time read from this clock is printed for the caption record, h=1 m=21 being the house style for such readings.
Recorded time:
h=3 m=9
